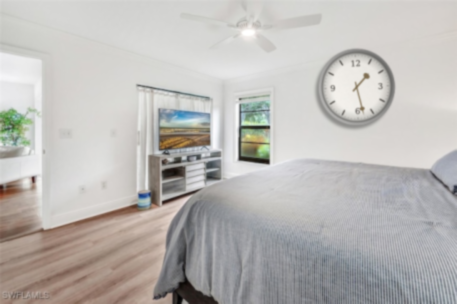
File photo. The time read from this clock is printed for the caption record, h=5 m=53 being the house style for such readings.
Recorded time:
h=1 m=28
